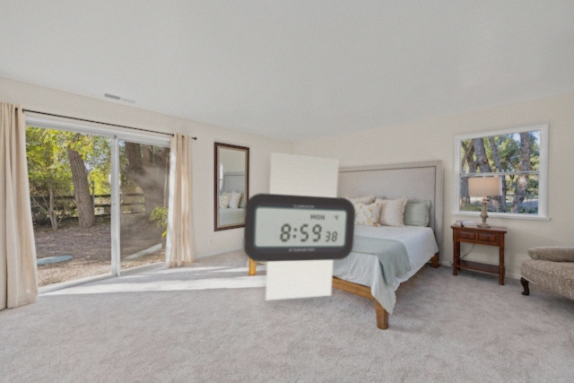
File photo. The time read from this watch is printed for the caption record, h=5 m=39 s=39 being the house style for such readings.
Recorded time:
h=8 m=59 s=38
